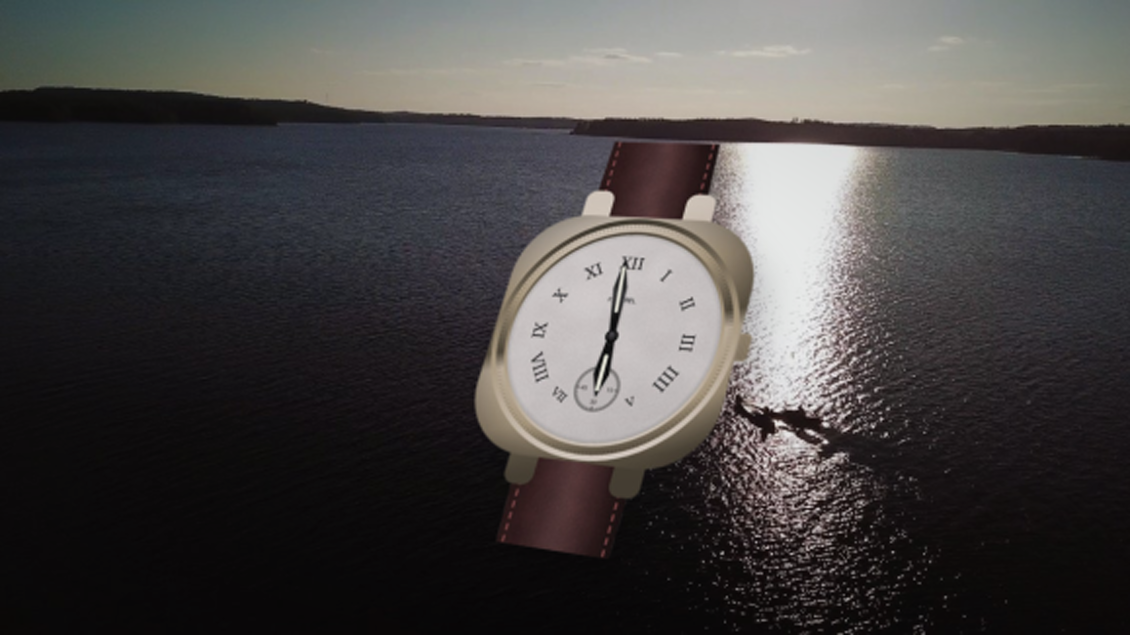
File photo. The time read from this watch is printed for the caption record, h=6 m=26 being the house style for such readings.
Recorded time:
h=5 m=59
